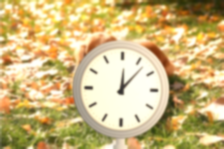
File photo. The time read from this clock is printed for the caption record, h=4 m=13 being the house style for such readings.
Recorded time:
h=12 m=7
